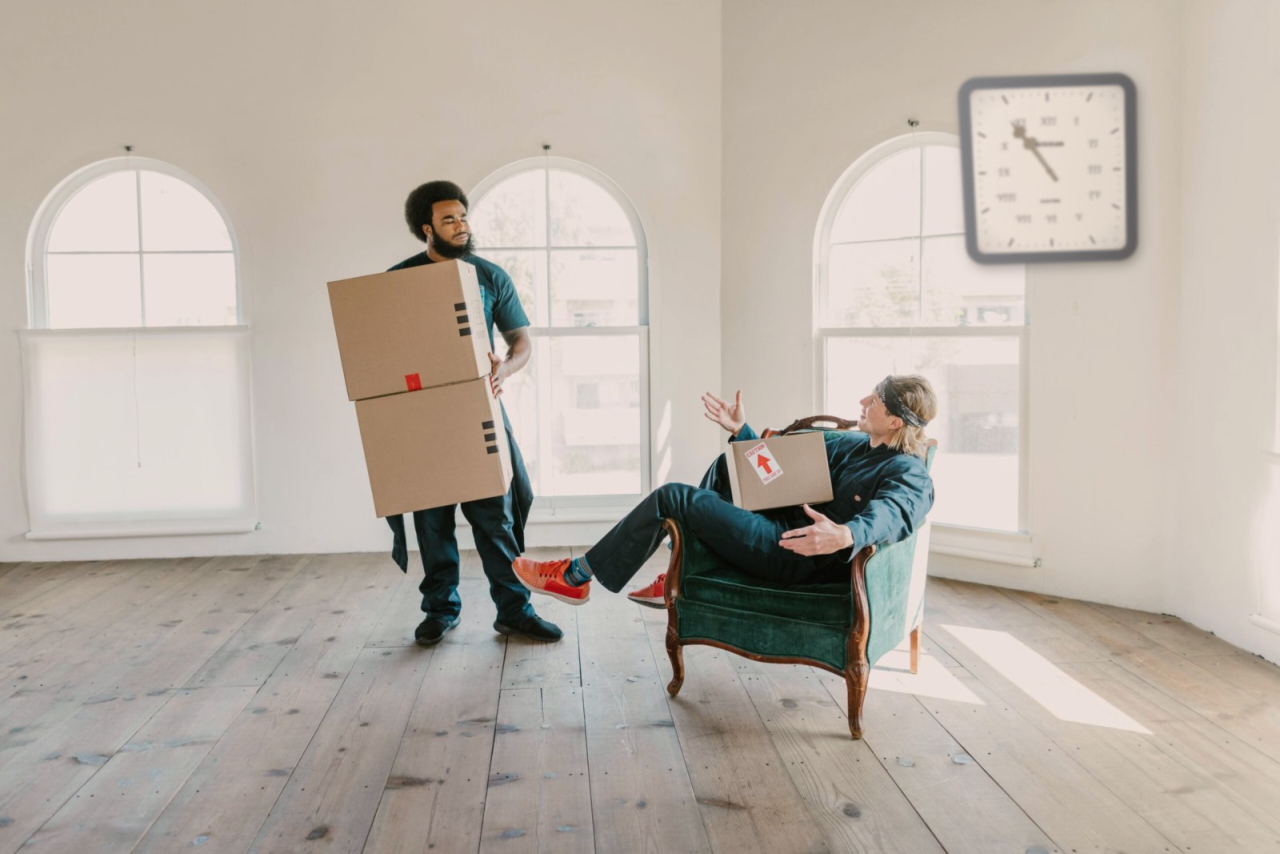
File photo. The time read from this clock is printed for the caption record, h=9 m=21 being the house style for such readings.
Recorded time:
h=10 m=54
